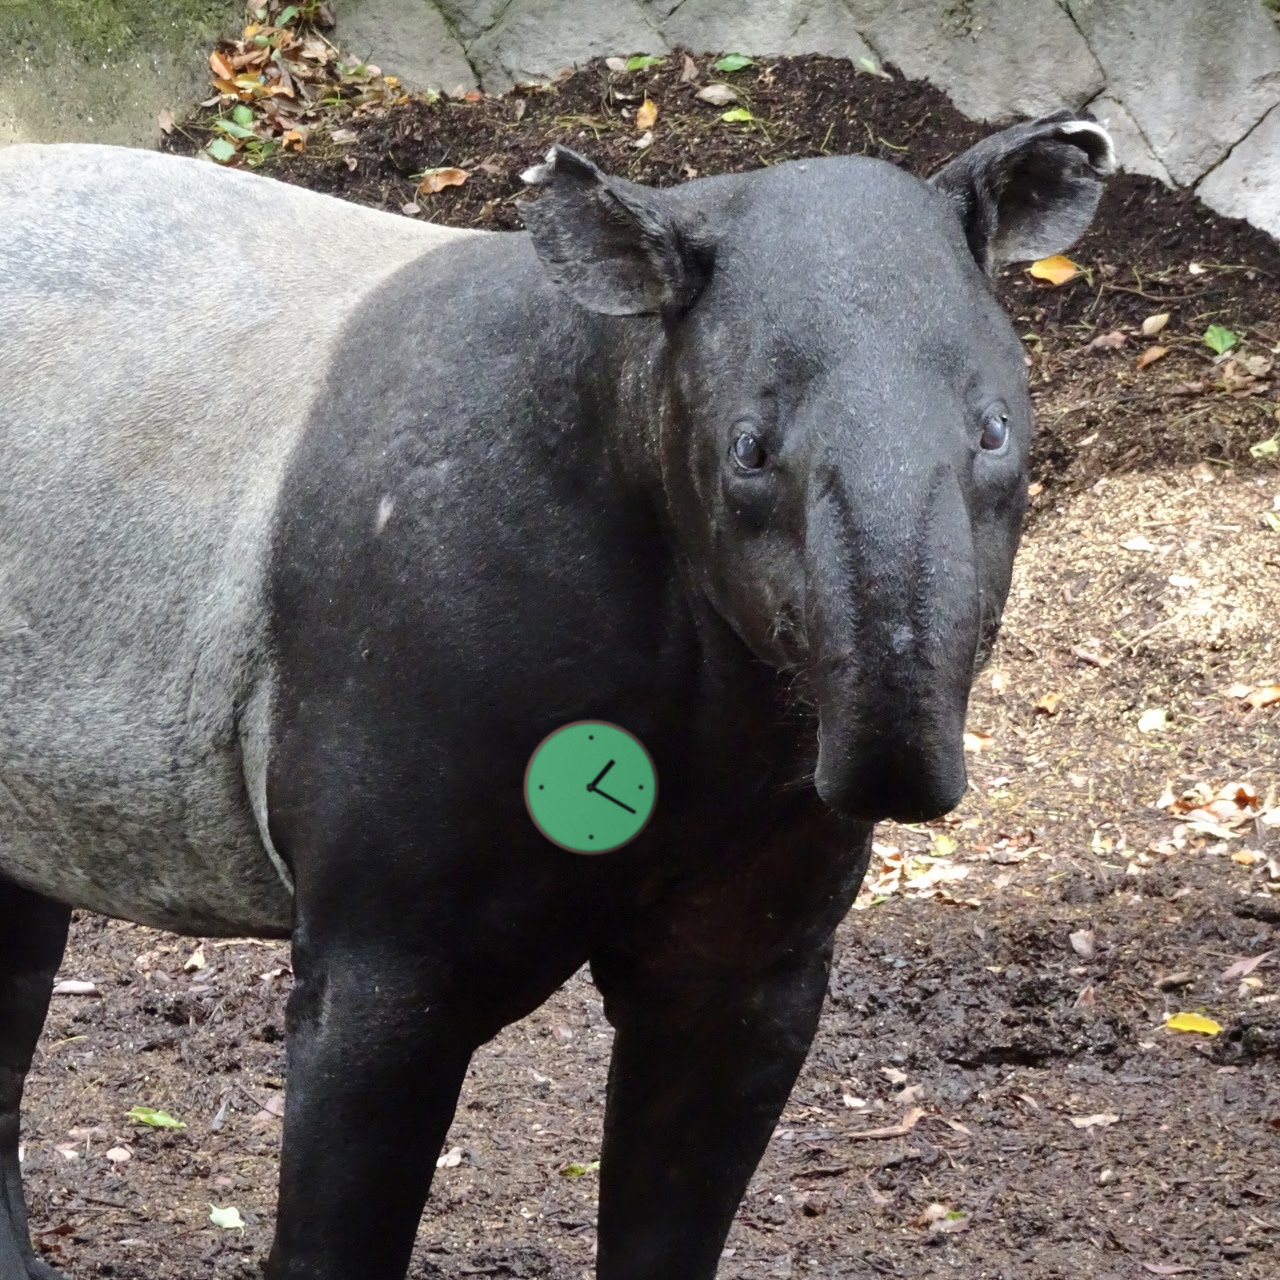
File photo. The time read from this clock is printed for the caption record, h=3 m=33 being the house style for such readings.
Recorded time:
h=1 m=20
